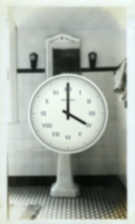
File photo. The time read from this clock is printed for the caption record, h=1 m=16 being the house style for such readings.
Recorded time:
h=4 m=0
